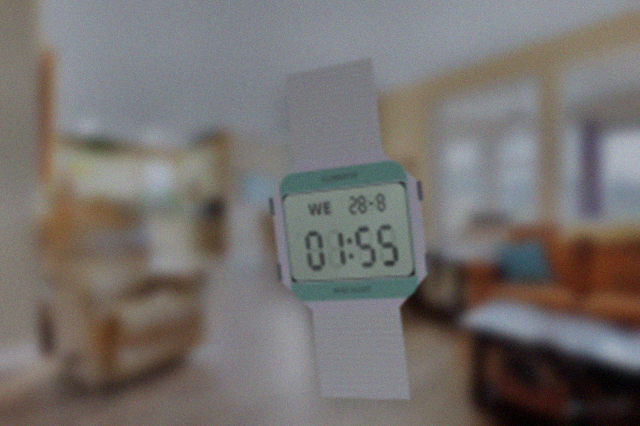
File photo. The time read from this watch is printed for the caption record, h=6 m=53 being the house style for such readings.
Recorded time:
h=1 m=55
